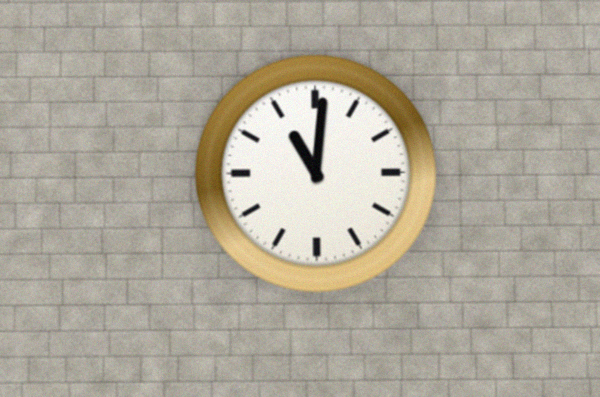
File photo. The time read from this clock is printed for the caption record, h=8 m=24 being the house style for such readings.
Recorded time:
h=11 m=1
